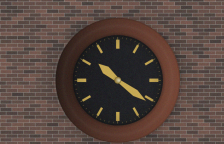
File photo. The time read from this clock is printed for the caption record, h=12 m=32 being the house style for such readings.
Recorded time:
h=10 m=21
